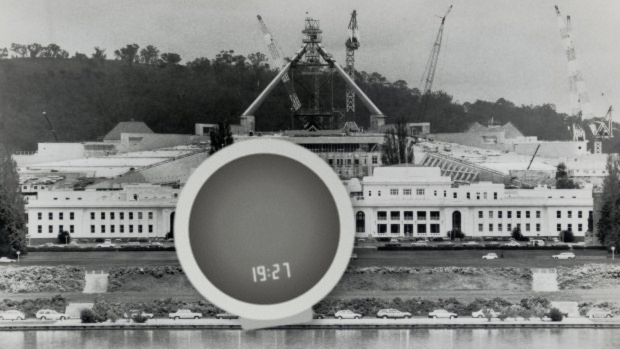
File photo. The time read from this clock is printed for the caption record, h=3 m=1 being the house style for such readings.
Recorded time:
h=19 m=27
